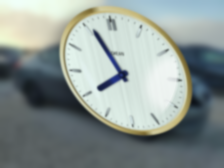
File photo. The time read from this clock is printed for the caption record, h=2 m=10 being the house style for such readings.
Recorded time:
h=7 m=56
